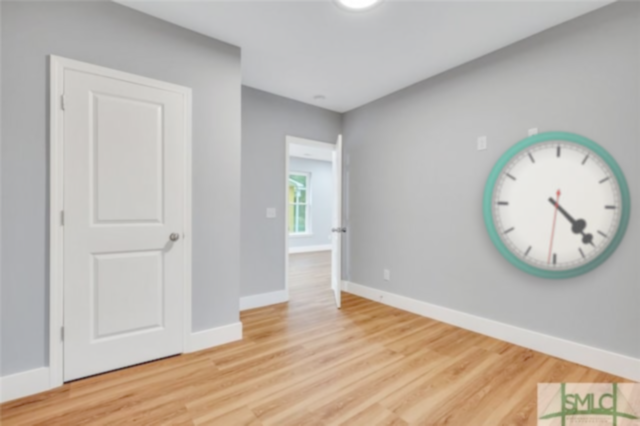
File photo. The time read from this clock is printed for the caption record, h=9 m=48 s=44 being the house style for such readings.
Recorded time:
h=4 m=22 s=31
